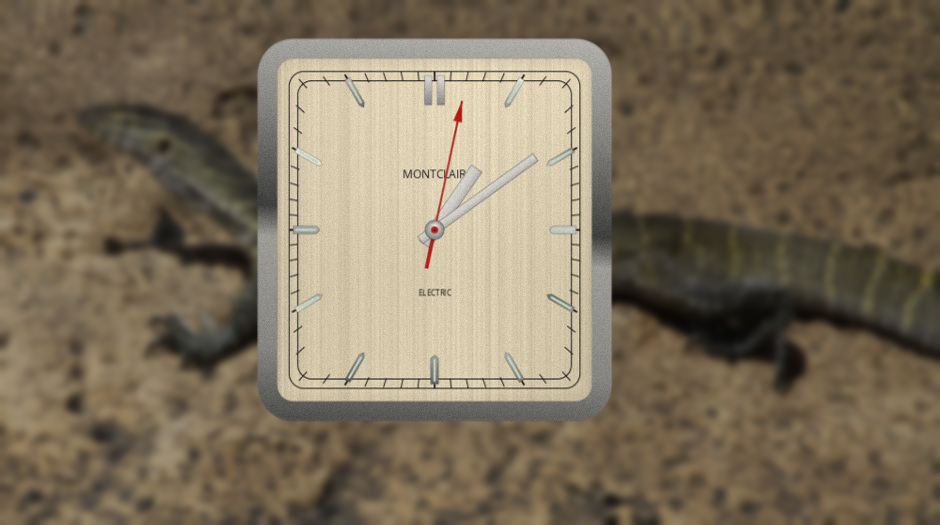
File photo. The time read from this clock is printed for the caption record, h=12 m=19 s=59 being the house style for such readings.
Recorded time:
h=1 m=9 s=2
